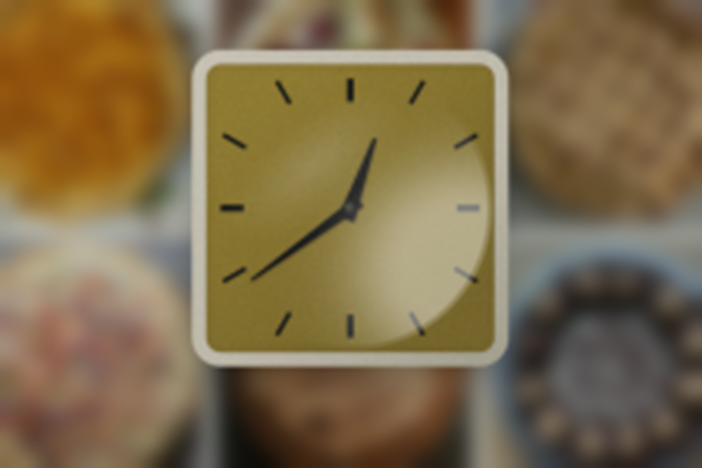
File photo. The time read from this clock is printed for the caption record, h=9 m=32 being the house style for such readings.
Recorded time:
h=12 m=39
